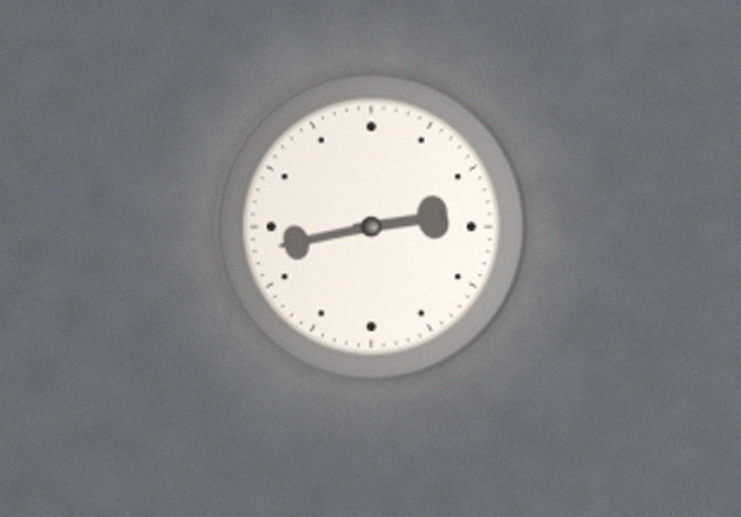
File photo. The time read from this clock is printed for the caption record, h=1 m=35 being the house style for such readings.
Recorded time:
h=2 m=43
